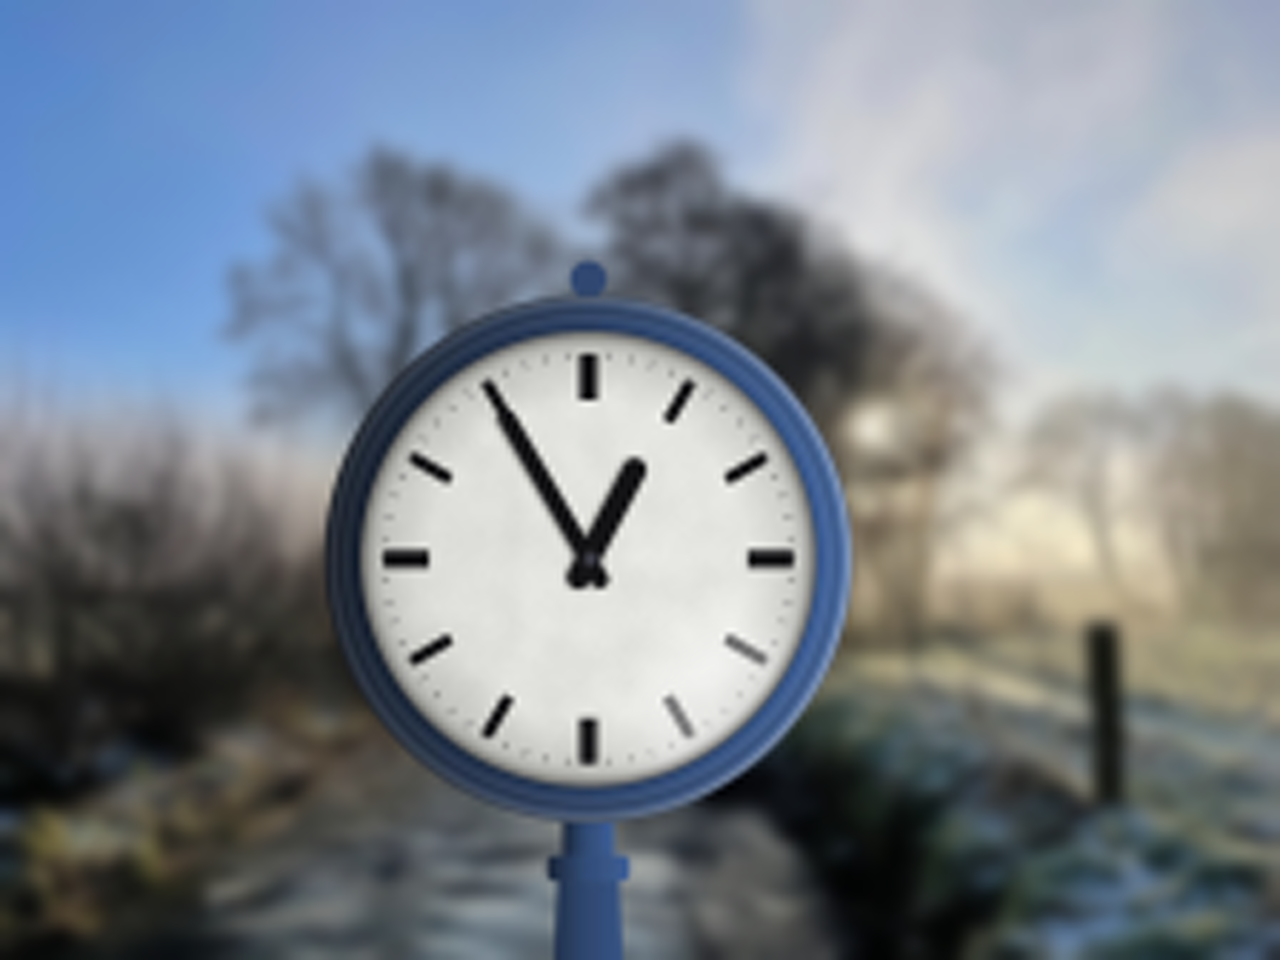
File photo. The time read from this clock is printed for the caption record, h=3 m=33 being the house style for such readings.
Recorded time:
h=12 m=55
